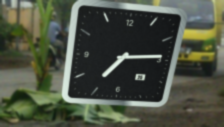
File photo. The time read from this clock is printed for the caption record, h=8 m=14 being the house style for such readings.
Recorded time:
h=7 m=14
